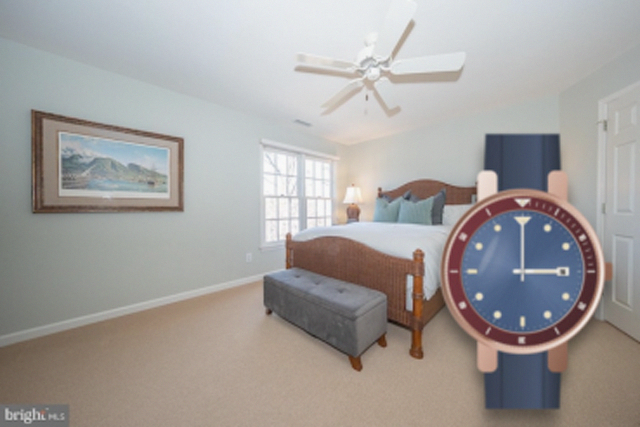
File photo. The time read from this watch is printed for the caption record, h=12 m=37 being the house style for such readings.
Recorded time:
h=3 m=0
